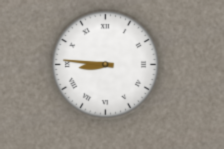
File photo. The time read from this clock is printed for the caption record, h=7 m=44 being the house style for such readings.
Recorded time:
h=8 m=46
